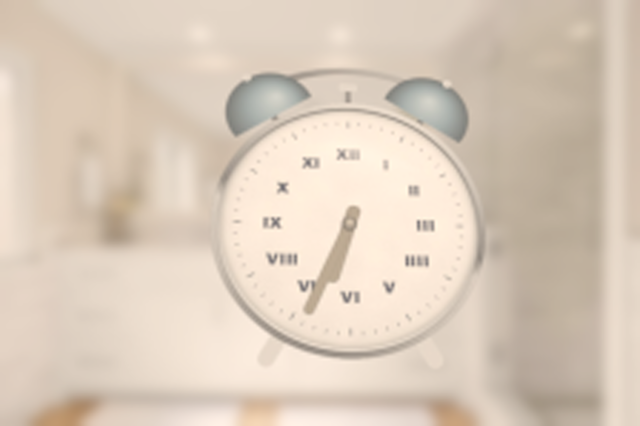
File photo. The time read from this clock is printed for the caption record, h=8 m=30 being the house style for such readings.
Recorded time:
h=6 m=34
